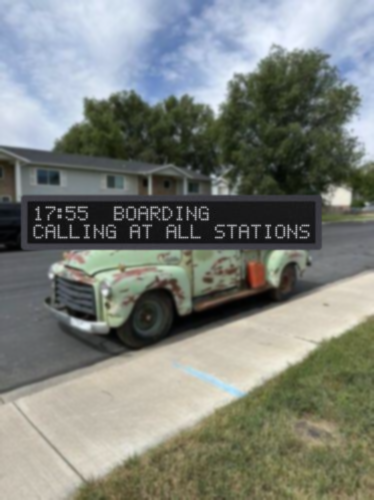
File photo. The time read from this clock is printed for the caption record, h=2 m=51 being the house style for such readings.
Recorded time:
h=17 m=55
